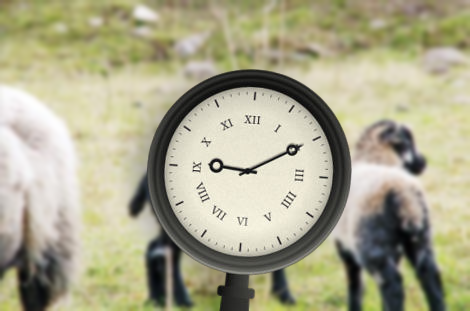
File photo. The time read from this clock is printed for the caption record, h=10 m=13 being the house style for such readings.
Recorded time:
h=9 m=10
